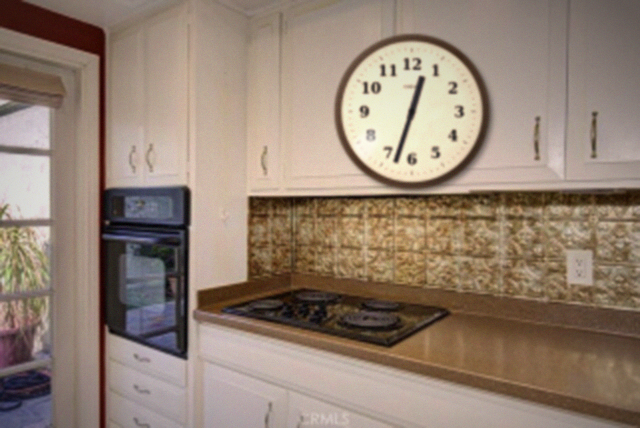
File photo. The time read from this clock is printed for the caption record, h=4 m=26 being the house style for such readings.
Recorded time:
h=12 m=33
